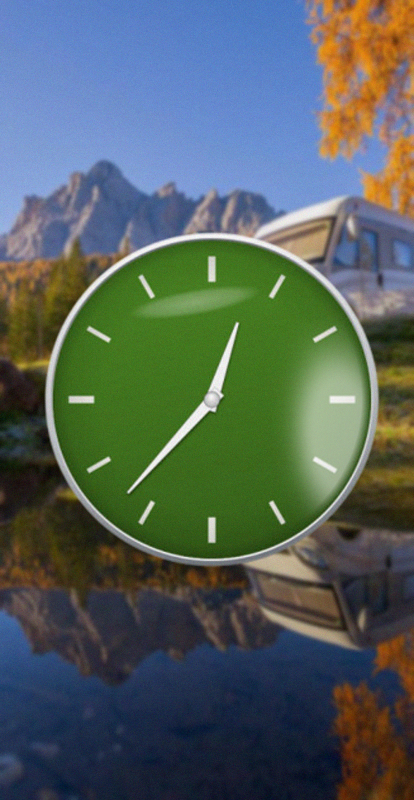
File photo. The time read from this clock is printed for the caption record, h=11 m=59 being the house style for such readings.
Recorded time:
h=12 m=37
